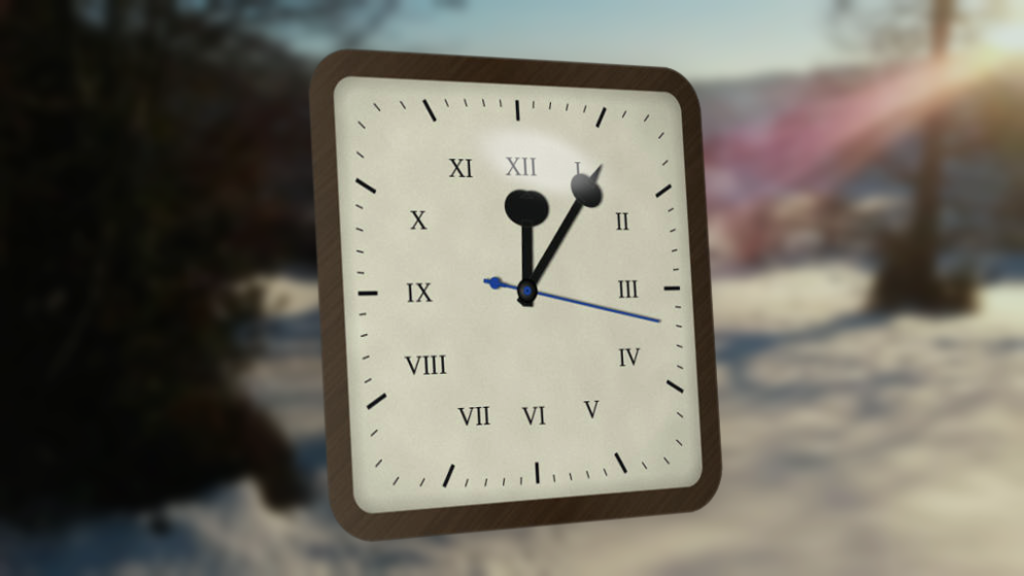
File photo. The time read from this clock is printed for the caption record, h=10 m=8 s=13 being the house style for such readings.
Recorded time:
h=12 m=6 s=17
